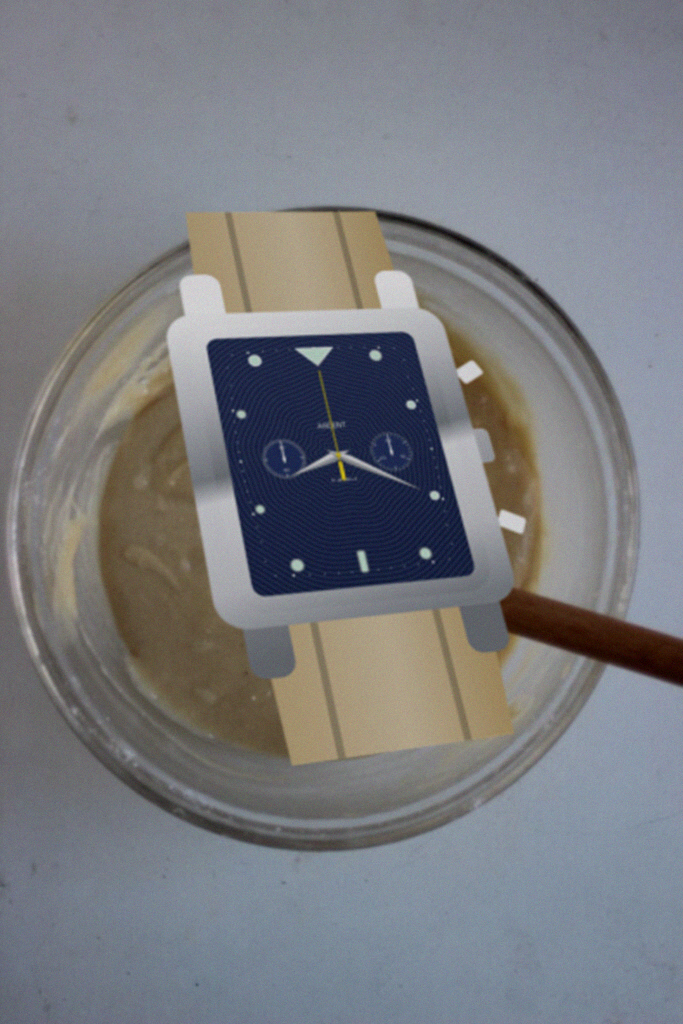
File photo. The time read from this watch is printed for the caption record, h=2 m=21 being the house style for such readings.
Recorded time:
h=8 m=20
